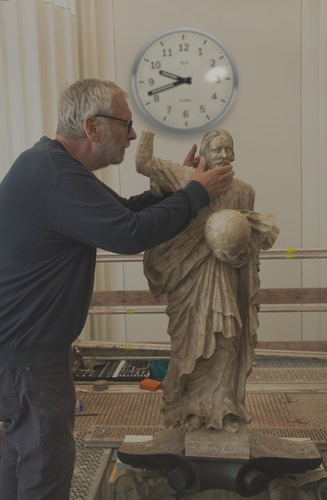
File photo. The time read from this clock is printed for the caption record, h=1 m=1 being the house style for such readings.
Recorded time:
h=9 m=42
